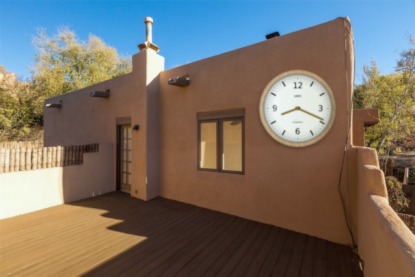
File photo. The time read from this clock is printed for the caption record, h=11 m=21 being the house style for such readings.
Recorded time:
h=8 m=19
